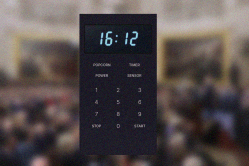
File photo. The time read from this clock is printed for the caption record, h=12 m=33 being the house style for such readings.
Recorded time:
h=16 m=12
